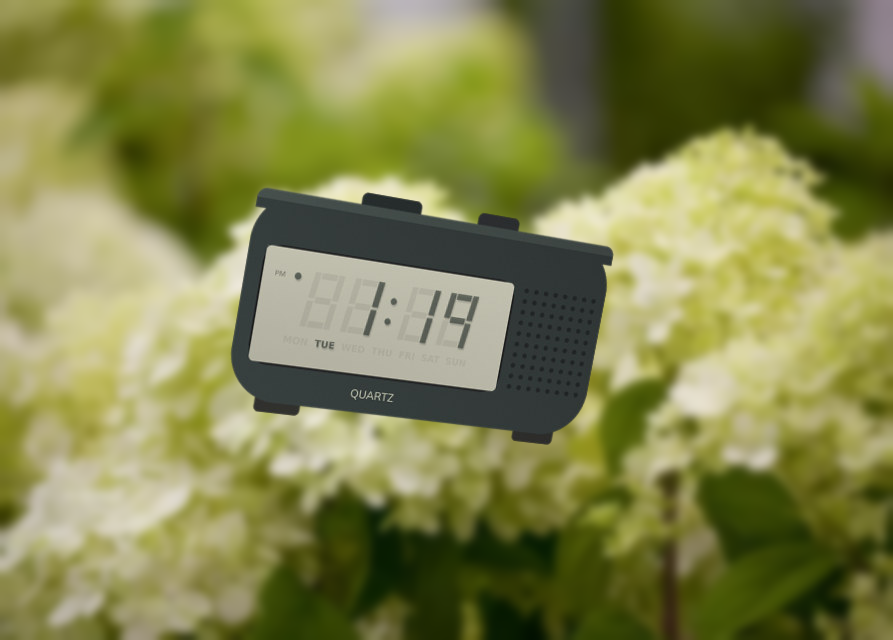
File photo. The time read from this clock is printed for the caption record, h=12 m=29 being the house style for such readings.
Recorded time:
h=1 m=19
